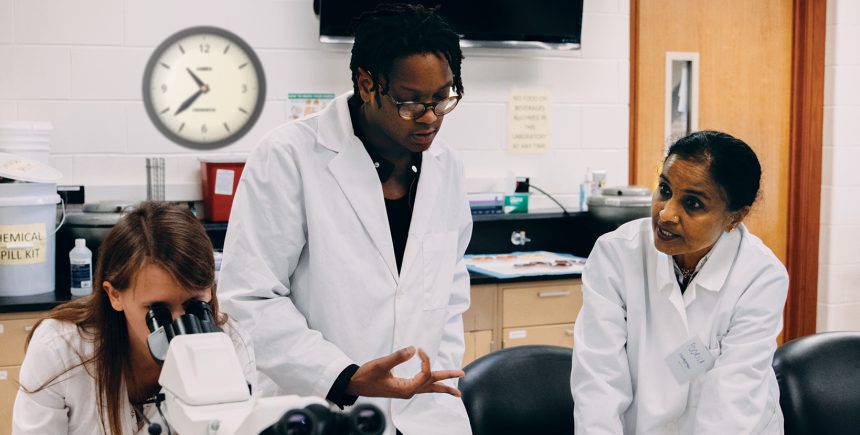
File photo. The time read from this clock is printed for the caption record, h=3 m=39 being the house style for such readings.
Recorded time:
h=10 m=38
